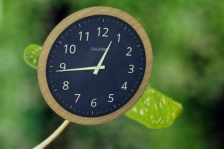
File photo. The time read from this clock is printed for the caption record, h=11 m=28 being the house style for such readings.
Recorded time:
h=12 m=44
